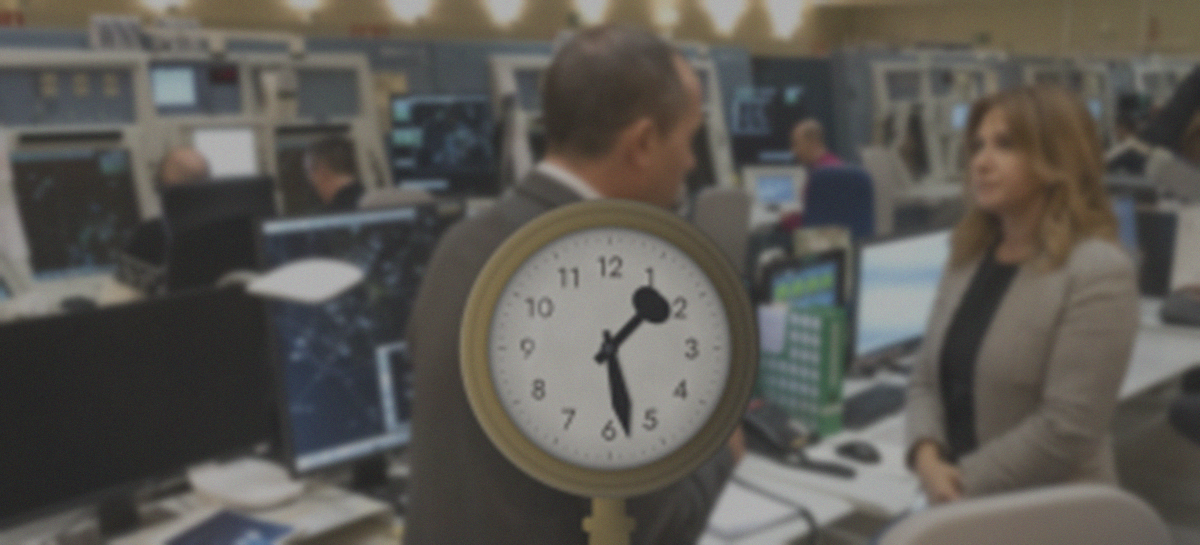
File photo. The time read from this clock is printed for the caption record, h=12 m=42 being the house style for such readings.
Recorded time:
h=1 m=28
